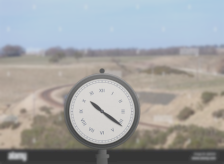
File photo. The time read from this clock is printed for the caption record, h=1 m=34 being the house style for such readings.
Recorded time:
h=10 m=21
